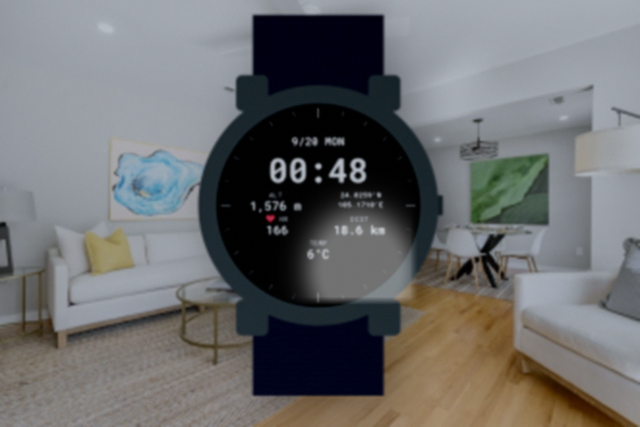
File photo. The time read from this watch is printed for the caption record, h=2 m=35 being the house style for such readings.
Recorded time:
h=0 m=48
